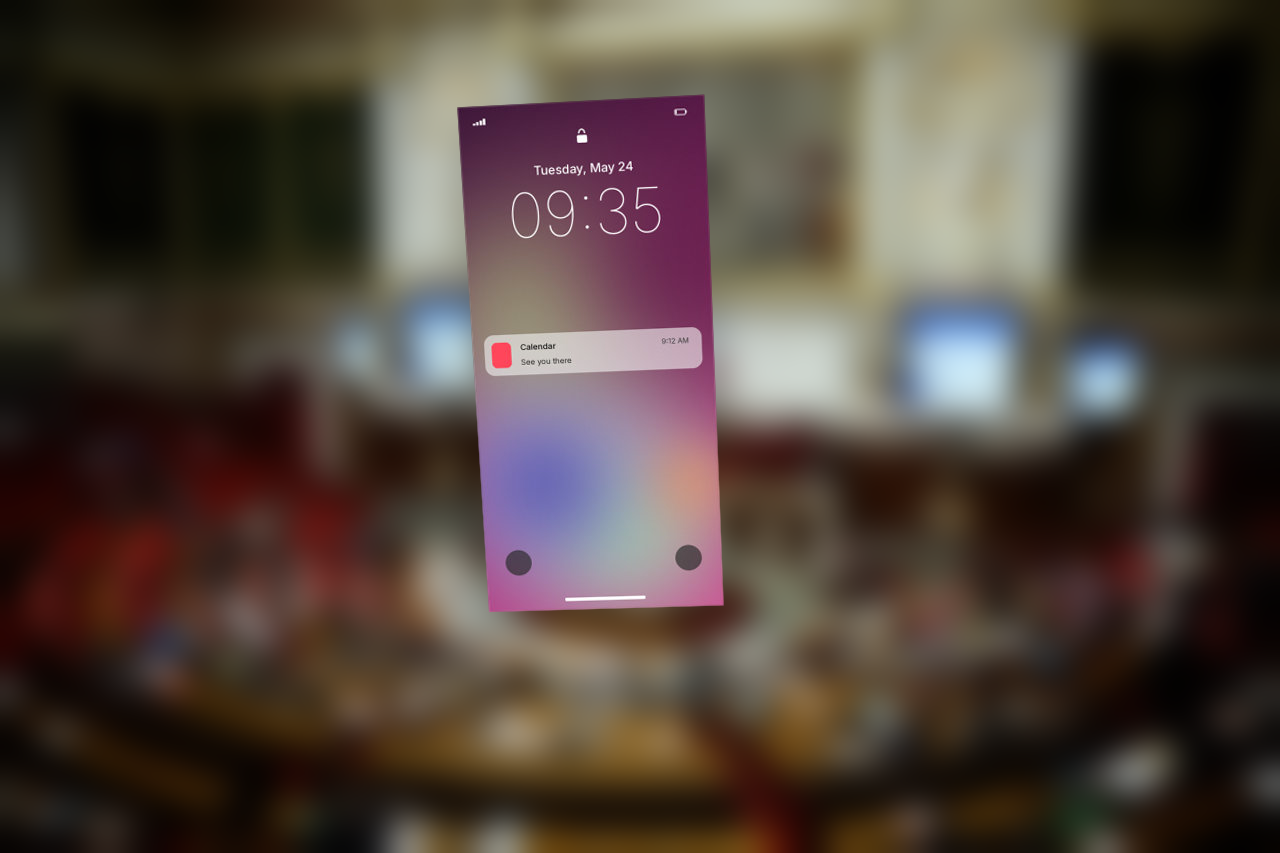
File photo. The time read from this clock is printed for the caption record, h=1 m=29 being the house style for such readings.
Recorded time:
h=9 m=35
